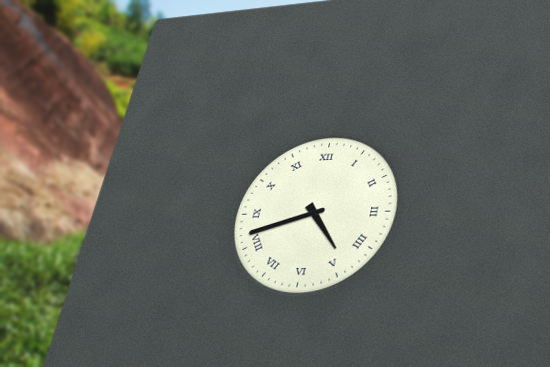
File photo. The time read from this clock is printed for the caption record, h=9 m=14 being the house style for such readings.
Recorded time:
h=4 m=42
